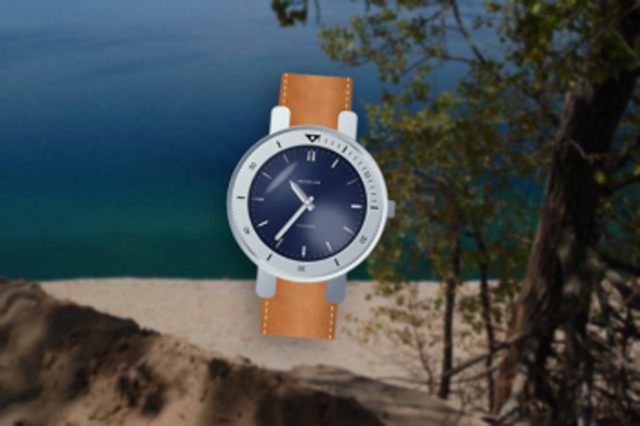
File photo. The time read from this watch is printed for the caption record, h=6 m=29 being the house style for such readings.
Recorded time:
h=10 m=36
